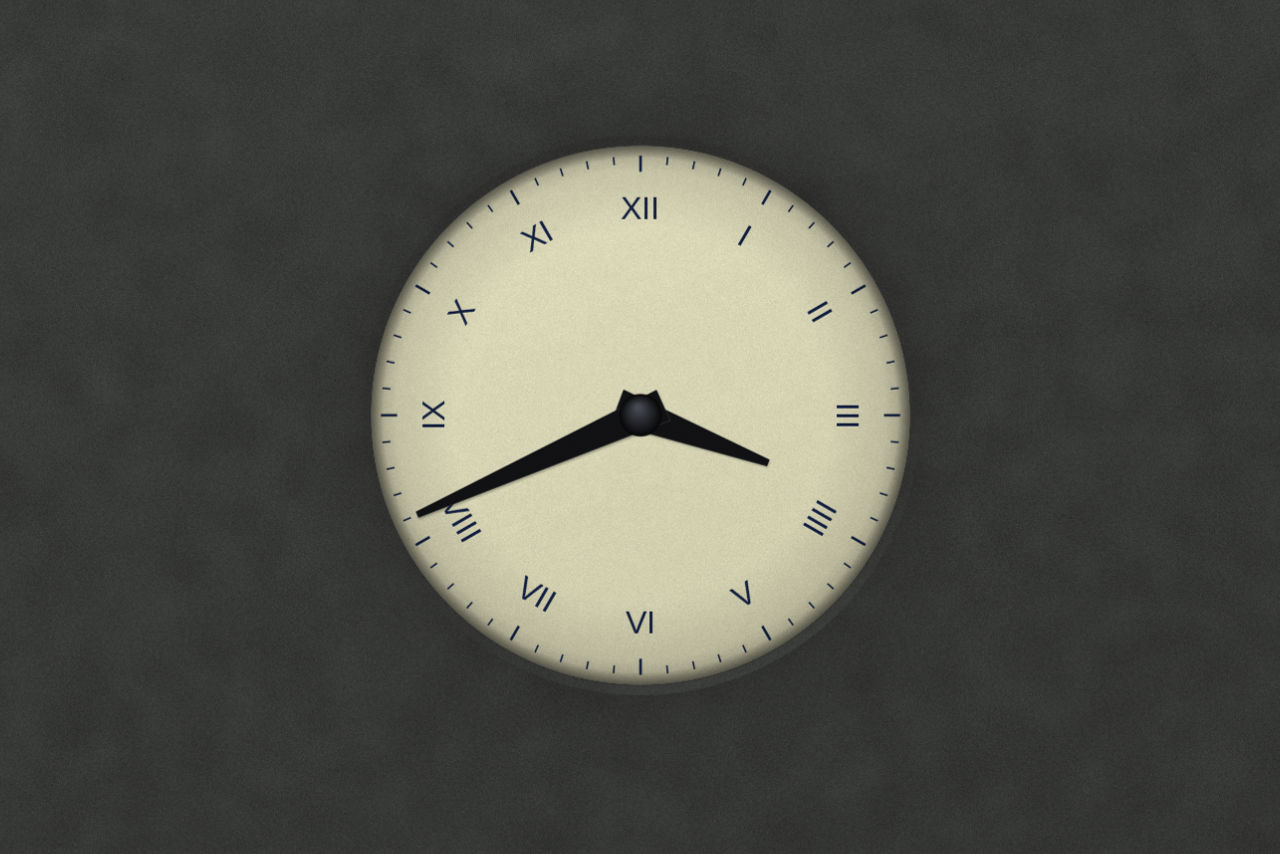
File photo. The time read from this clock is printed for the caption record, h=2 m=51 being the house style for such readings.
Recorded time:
h=3 m=41
